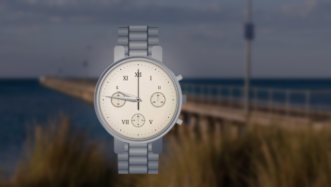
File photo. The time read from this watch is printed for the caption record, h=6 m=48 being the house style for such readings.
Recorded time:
h=9 m=46
